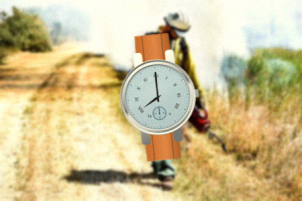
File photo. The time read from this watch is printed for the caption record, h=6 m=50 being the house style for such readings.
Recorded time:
h=8 m=0
